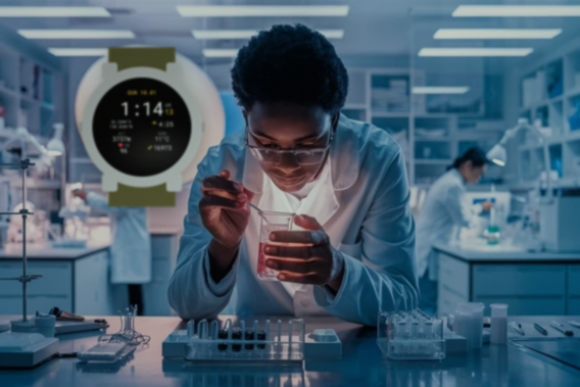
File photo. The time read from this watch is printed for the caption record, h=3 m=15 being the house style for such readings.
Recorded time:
h=1 m=14
